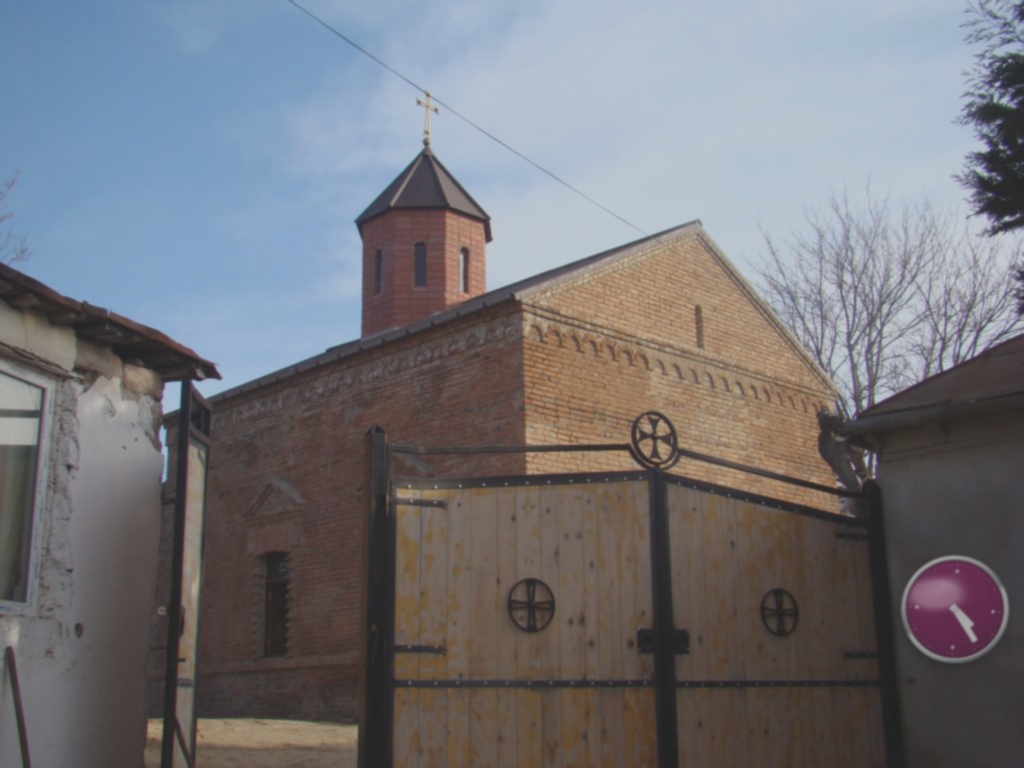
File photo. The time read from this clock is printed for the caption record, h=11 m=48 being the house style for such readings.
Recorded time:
h=4 m=24
